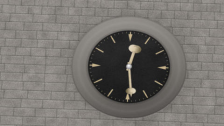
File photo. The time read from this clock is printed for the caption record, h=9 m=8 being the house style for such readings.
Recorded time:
h=12 m=29
